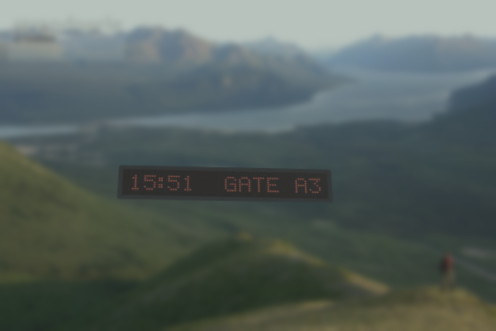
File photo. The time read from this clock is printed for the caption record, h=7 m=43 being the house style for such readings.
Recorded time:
h=15 m=51
